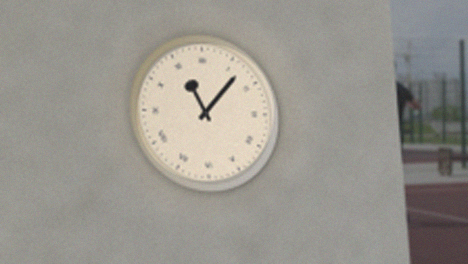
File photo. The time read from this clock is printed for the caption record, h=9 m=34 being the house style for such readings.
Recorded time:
h=11 m=7
